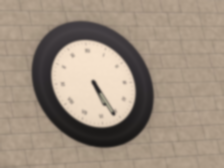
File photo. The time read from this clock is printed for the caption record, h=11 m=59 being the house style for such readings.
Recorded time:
h=5 m=26
